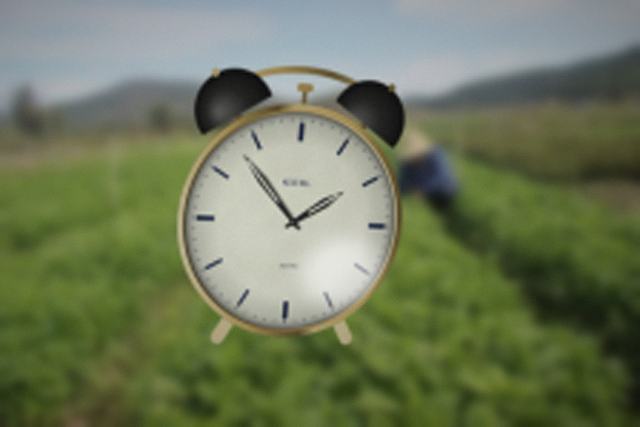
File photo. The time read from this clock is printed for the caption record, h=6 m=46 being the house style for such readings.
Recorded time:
h=1 m=53
